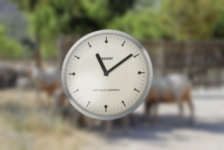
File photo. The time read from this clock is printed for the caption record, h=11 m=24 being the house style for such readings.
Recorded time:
h=11 m=9
